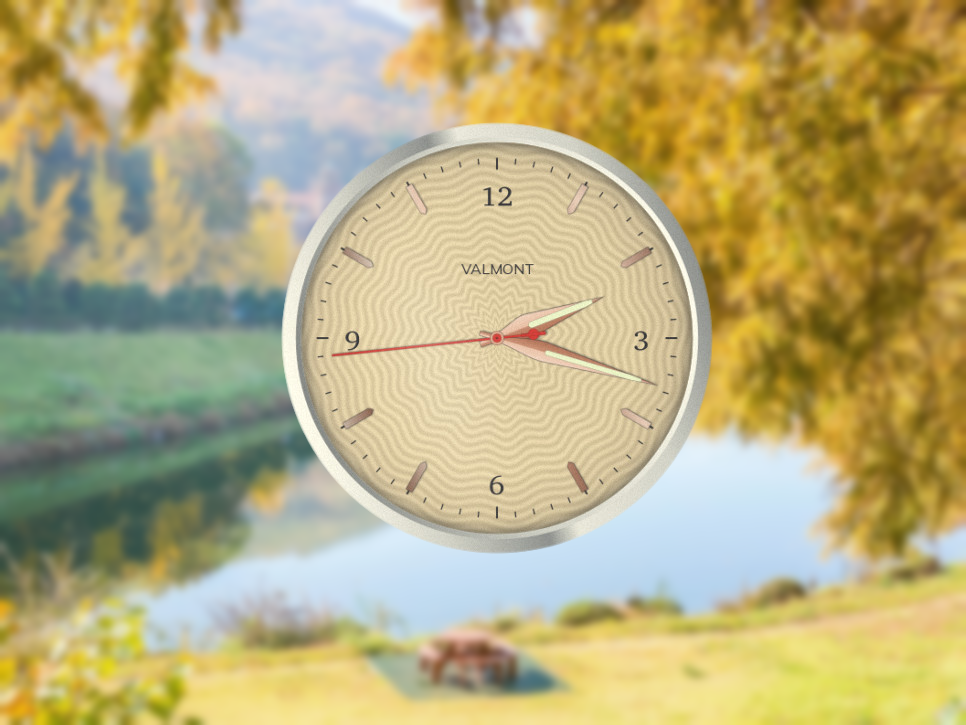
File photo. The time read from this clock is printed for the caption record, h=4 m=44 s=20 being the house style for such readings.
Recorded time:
h=2 m=17 s=44
